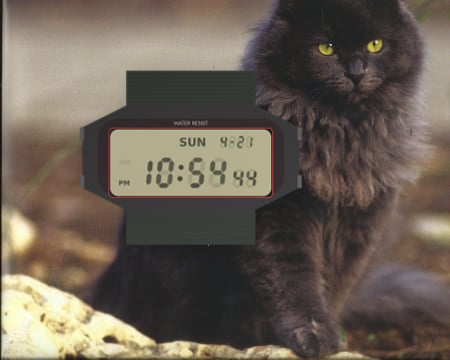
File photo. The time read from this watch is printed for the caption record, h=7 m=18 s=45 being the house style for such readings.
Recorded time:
h=10 m=54 s=44
